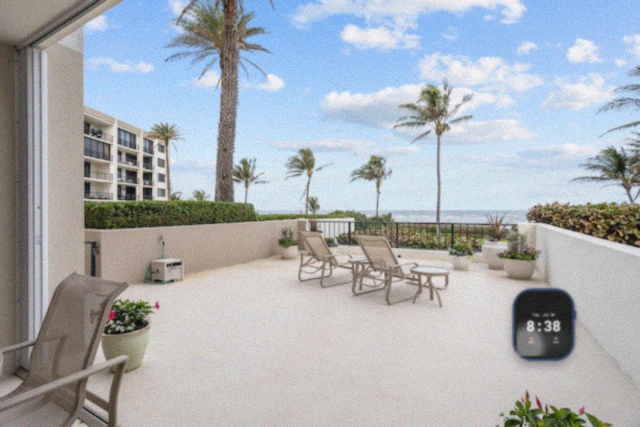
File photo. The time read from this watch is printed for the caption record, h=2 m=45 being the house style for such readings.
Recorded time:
h=8 m=38
